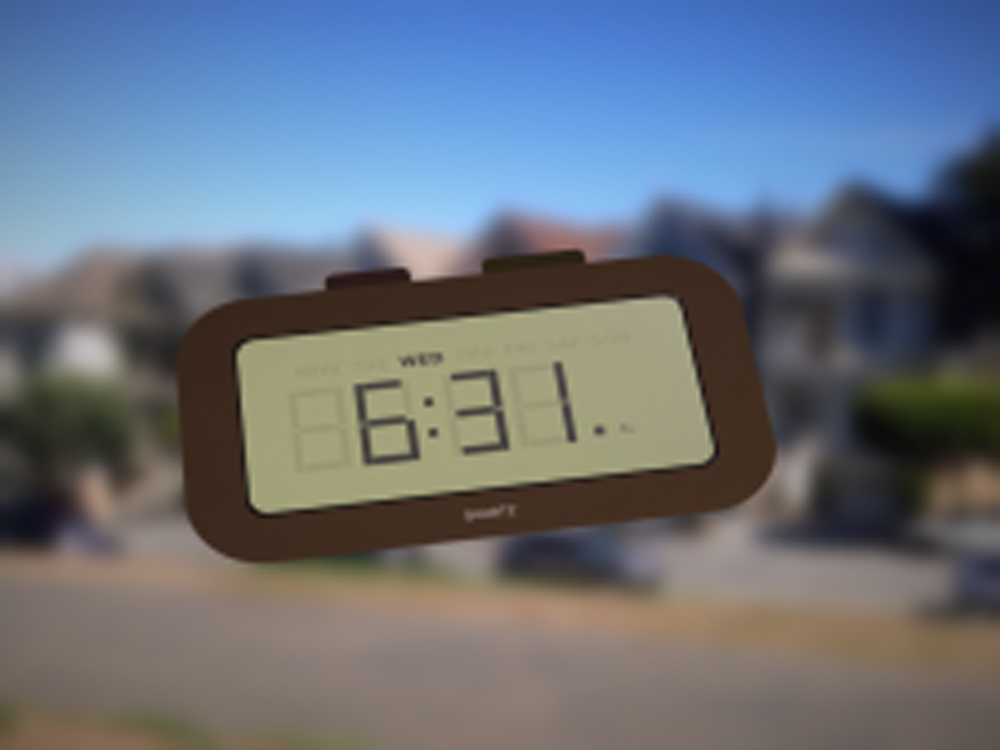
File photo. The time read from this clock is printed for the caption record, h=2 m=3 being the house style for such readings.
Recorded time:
h=6 m=31
